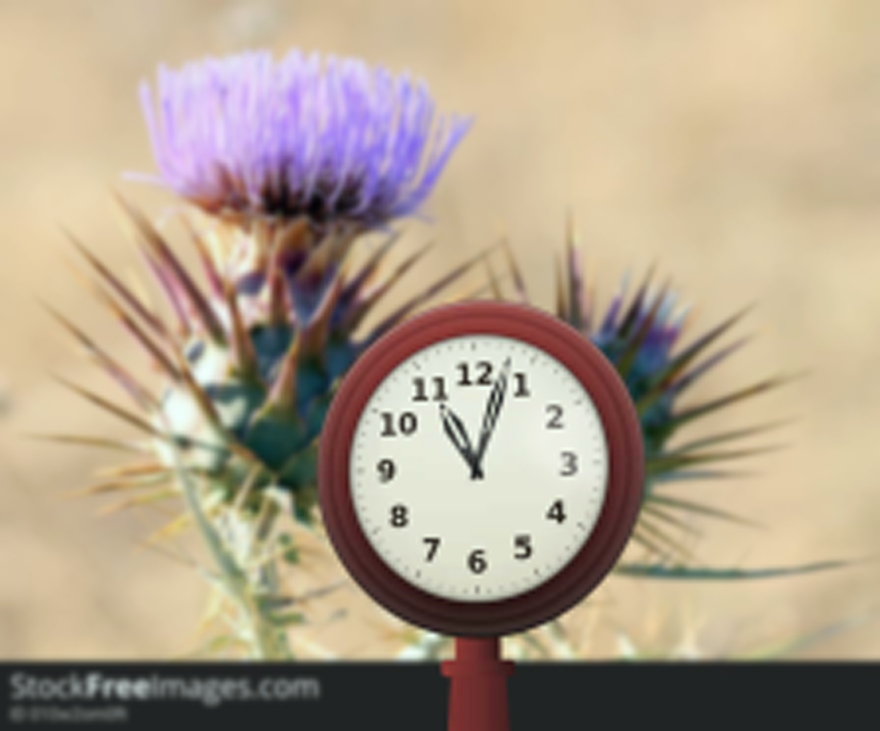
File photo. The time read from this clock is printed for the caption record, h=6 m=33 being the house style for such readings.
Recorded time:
h=11 m=3
